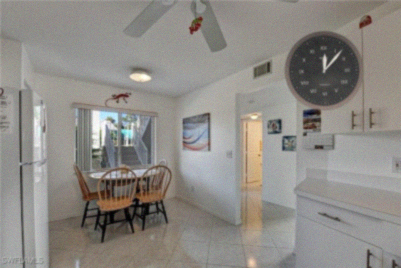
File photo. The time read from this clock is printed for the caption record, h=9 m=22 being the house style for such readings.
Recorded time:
h=12 m=7
